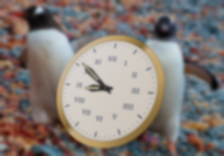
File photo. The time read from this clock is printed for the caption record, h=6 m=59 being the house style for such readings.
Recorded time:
h=8 m=51
